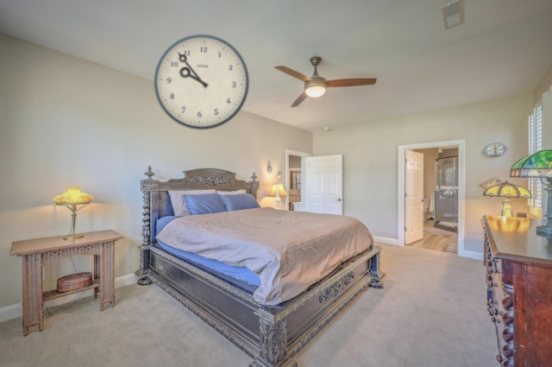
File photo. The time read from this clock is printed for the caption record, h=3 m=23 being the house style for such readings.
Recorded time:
h=9 m=53
